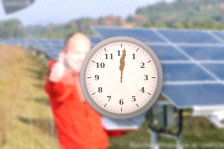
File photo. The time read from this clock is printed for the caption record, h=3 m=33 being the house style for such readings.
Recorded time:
h=12 m=1
